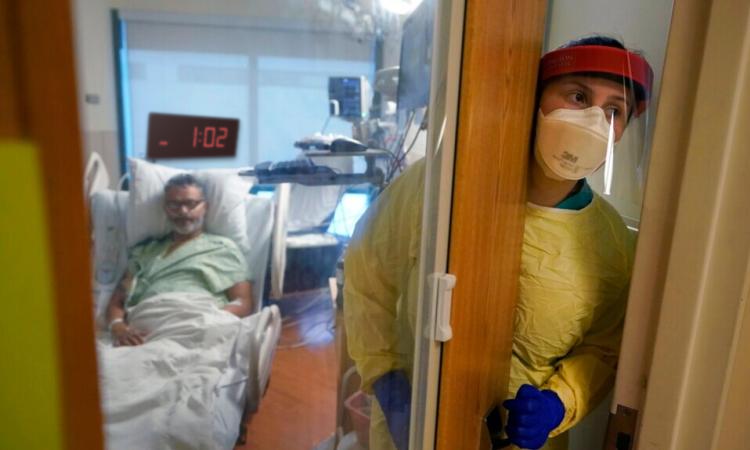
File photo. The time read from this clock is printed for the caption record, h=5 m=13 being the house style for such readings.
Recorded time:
h=1 m=2
